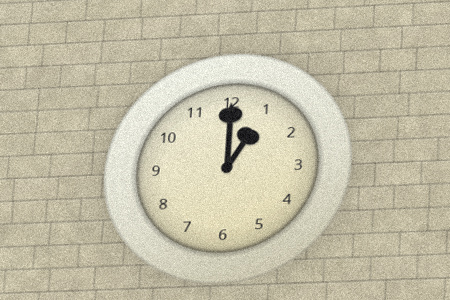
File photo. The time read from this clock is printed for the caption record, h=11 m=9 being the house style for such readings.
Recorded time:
h=1 m=0
